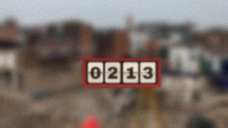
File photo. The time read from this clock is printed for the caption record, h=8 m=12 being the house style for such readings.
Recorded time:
h=2 m=13
